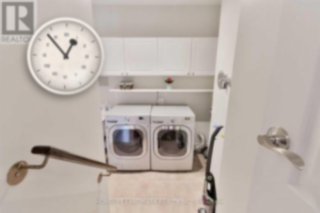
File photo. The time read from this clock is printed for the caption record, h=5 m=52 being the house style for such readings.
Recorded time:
h=12 m=53
